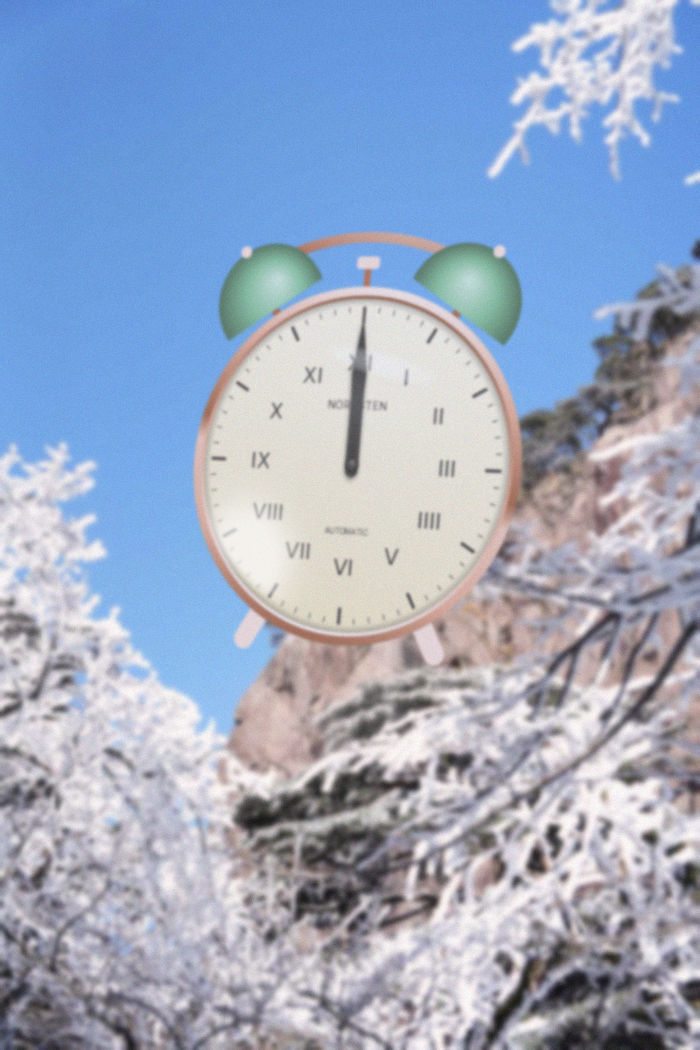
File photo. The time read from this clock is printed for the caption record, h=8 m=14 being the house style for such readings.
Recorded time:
h=12 m=0
